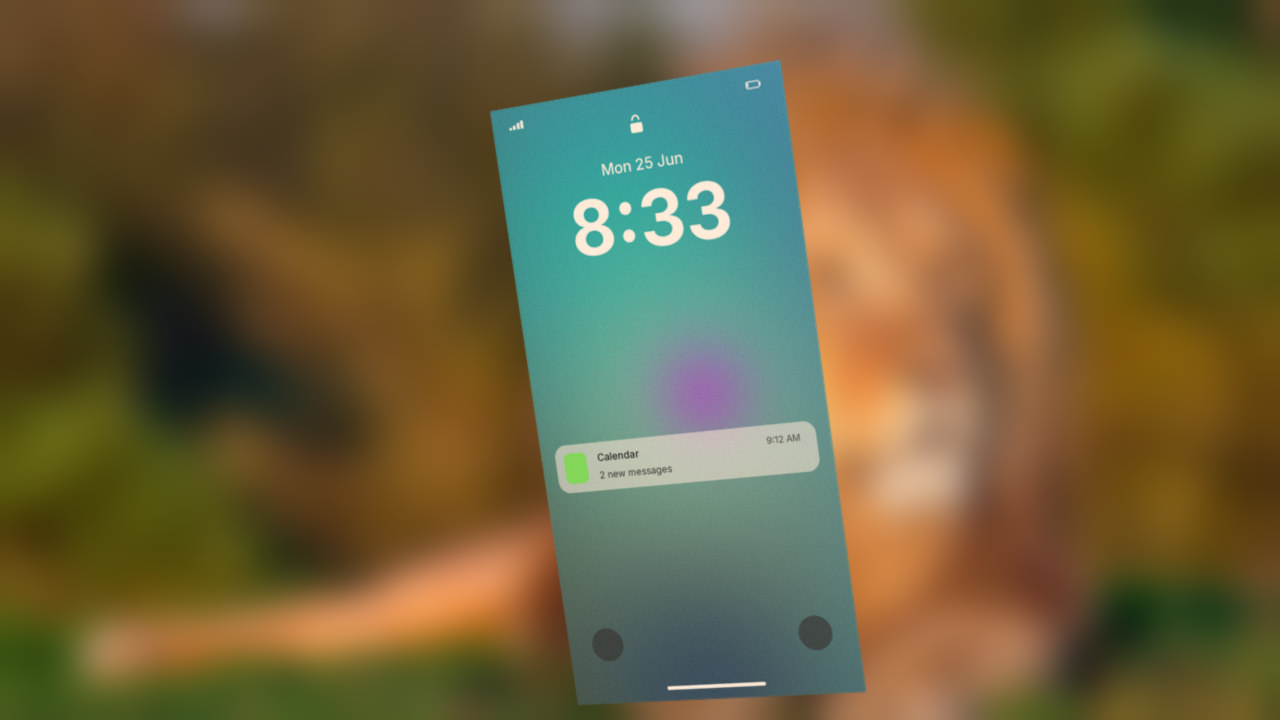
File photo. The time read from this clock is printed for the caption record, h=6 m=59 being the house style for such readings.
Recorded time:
h=8 m=33
